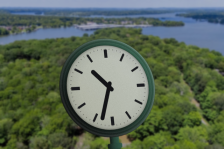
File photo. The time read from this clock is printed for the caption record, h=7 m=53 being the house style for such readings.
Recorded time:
h=10 m=33
